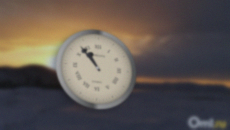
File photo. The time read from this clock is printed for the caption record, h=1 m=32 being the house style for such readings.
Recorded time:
h=10 m=53
